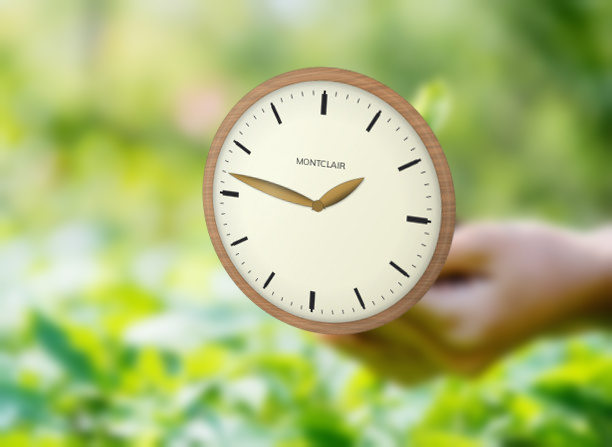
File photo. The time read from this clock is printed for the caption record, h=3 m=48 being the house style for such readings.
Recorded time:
h=1 m=47
